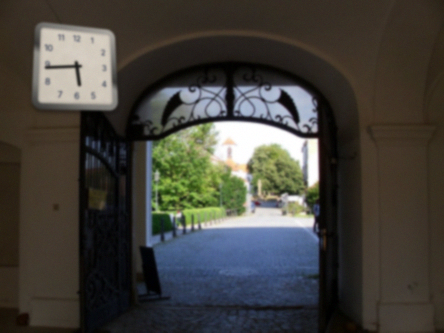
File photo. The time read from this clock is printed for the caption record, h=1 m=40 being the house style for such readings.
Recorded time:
h=5 m=44
